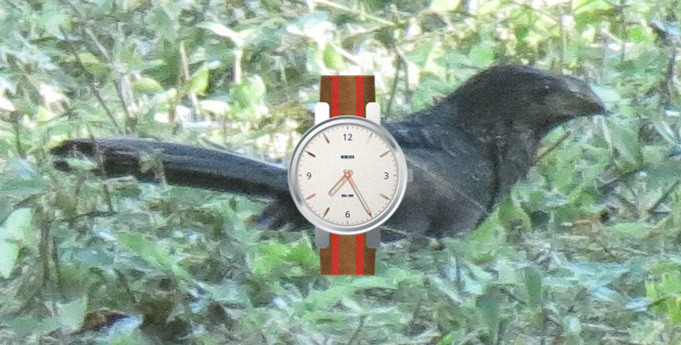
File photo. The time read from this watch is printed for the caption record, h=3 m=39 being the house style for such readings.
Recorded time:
h=7 m=25
